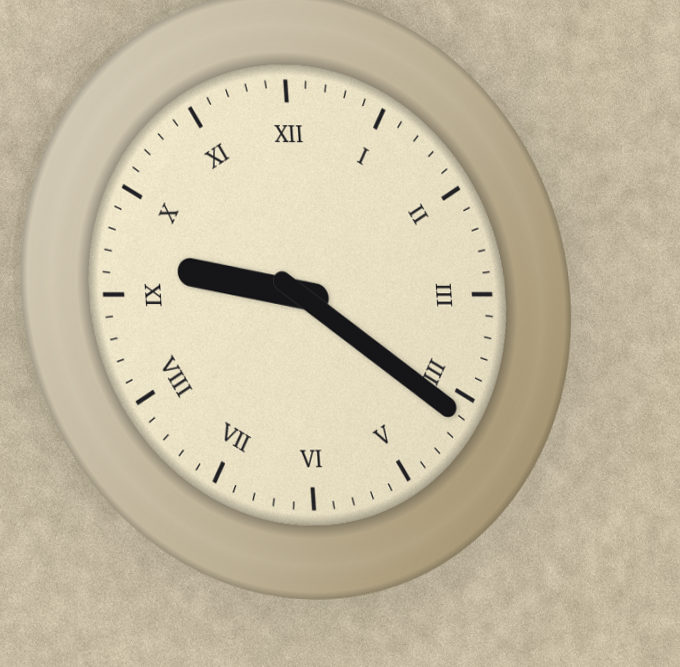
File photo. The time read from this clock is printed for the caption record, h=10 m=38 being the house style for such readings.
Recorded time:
h=9 m=21
